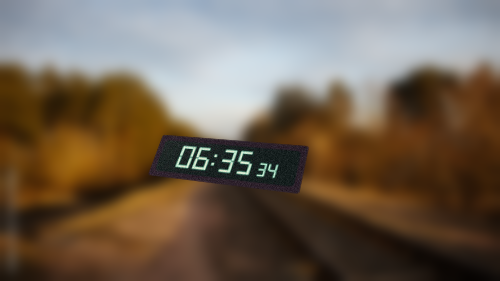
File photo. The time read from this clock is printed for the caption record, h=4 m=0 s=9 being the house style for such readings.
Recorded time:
h=6 m=35 s=34
